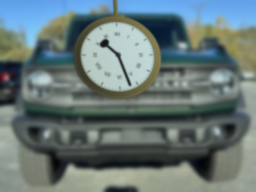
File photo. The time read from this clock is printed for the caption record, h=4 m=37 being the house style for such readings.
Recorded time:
h=10 m=27
